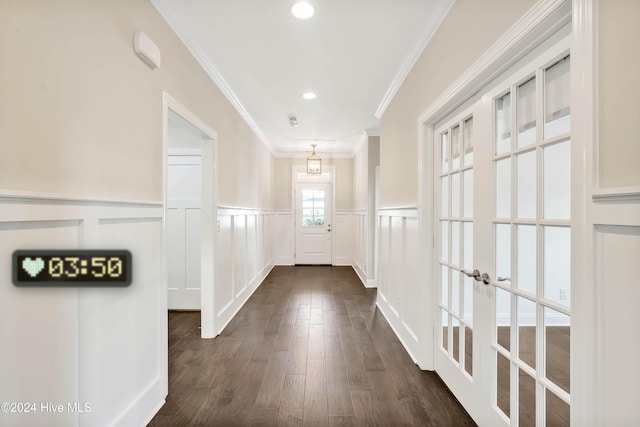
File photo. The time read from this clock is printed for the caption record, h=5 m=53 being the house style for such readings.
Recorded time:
h=3 m=50
